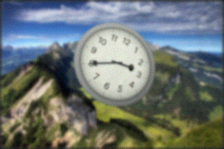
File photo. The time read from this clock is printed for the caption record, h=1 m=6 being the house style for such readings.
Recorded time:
h=2 m=40
